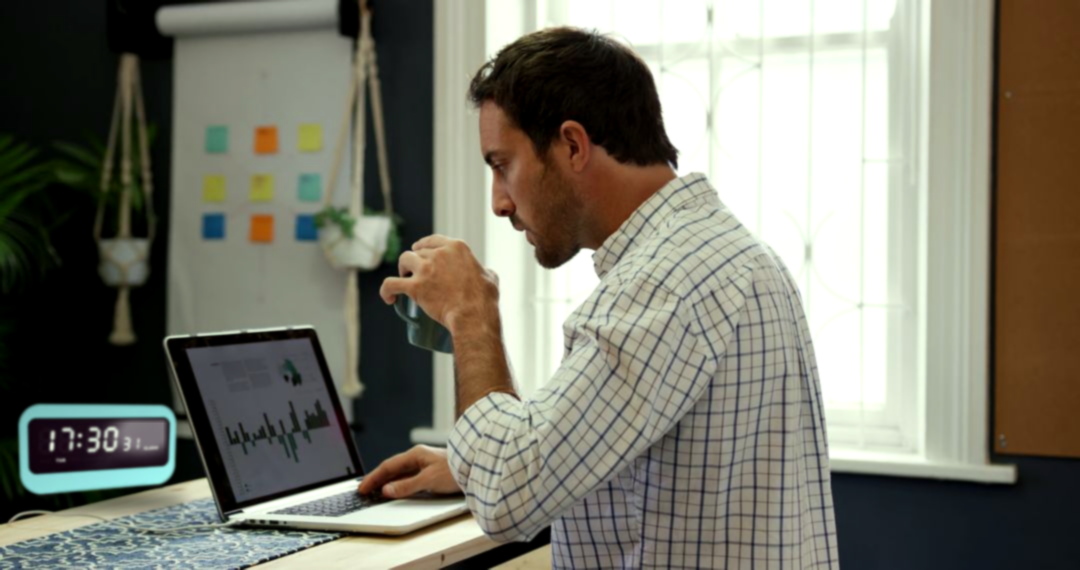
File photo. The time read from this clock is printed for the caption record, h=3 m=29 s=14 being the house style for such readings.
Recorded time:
h=17 m=30 s=31
